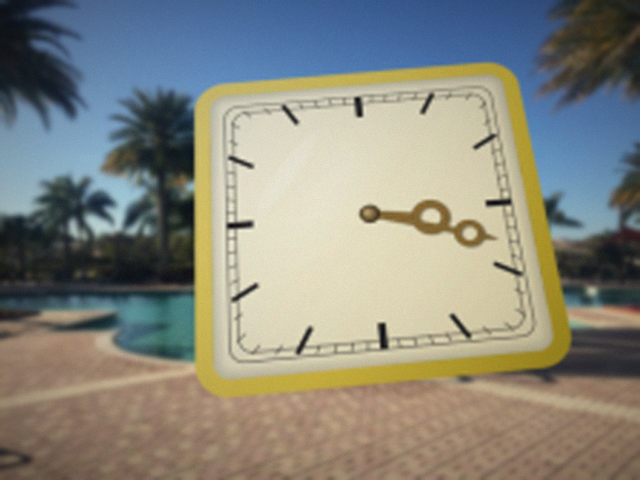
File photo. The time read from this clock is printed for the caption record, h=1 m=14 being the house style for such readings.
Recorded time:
h=3 m=18
